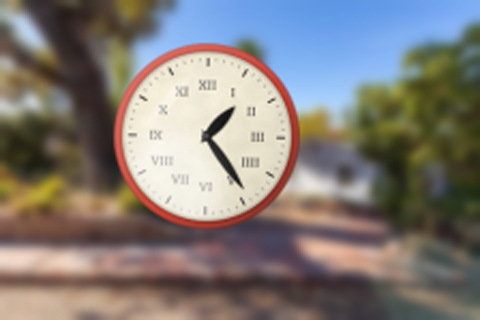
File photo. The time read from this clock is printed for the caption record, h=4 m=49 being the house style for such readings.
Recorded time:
h=1 m=24
